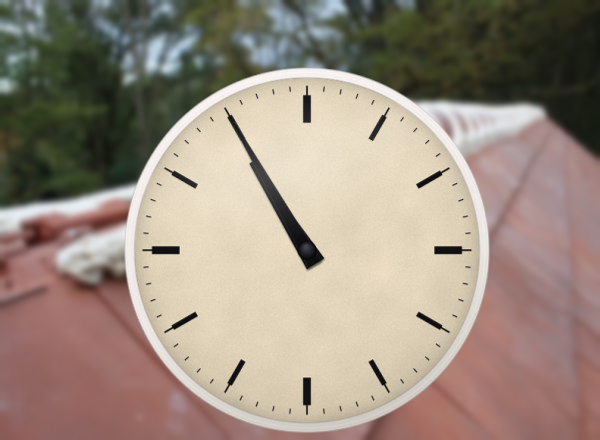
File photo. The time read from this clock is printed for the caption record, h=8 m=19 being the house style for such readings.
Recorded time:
h=10 m=55
